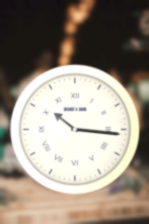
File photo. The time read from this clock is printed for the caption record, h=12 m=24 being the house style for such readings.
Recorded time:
h=10 m=16
